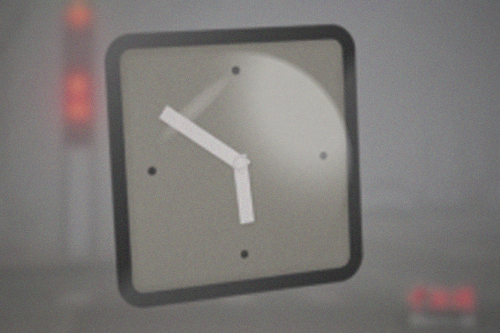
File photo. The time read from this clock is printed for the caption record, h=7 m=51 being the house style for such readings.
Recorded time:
h=5 m=51
